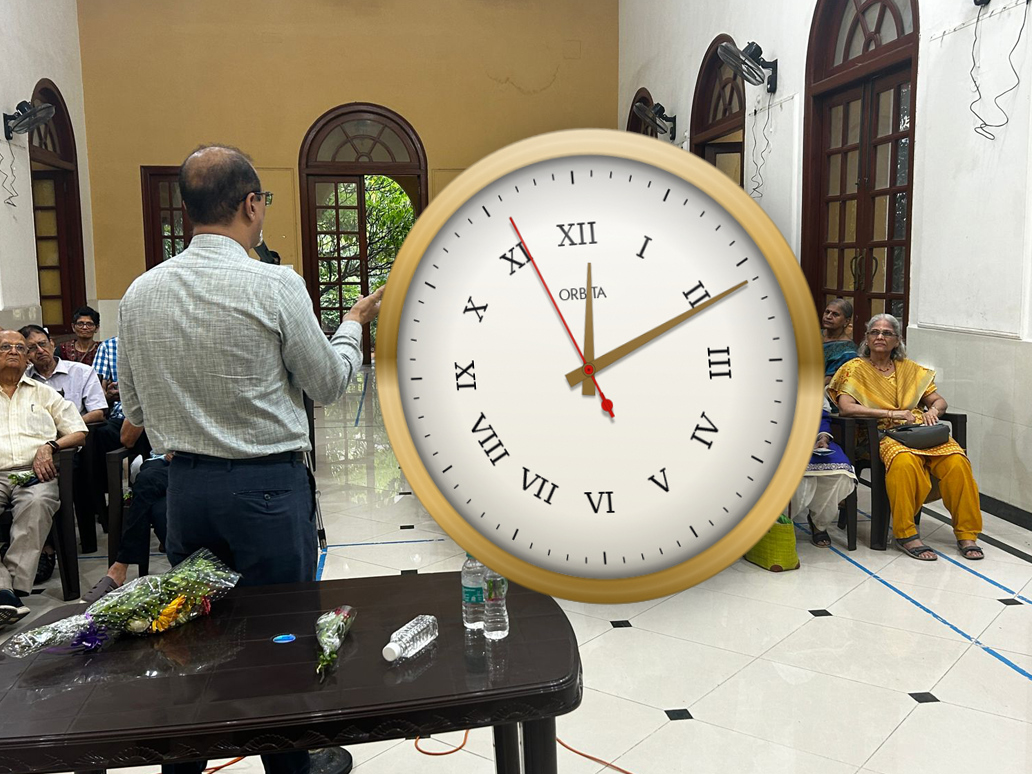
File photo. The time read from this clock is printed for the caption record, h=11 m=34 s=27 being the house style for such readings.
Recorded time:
h=12 m=10 s=56
